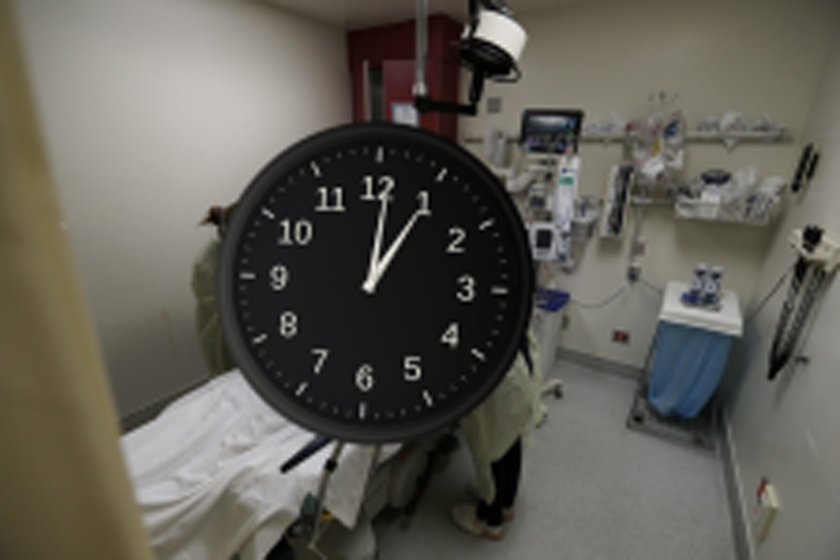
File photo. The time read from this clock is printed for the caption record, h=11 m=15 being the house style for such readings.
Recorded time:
h=1 m=1
